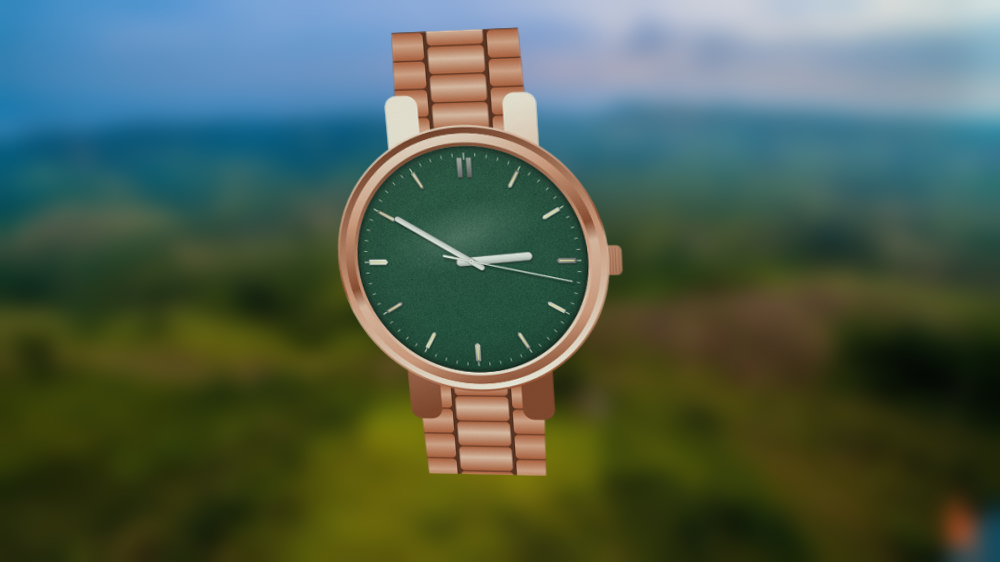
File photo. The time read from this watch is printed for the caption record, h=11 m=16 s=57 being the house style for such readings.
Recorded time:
h=2 m=50 s=17
